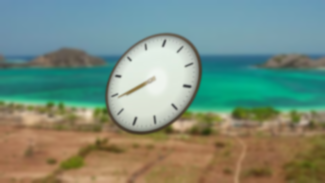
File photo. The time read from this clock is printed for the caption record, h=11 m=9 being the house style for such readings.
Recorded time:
h=7 m=39
